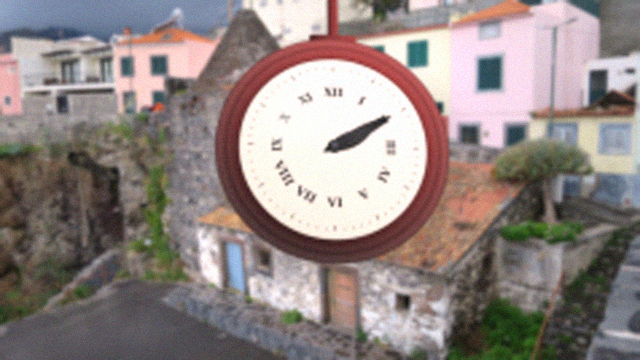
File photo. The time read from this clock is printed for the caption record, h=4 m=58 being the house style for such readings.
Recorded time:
h=2 m=10
